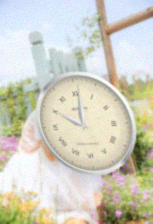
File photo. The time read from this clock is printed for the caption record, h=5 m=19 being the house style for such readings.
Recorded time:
h=10 m=1
